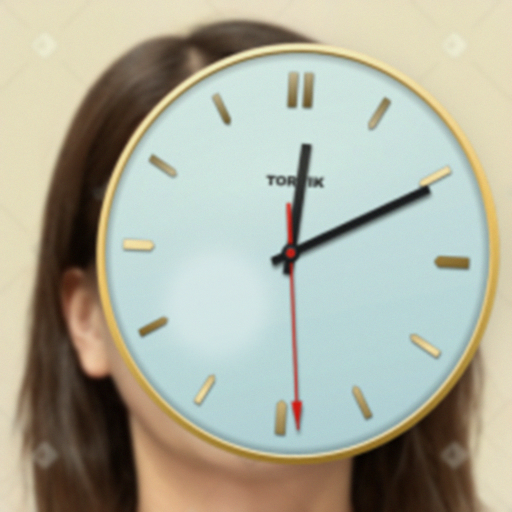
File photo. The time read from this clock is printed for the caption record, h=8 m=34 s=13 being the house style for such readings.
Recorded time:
h=12 m=10 s=29
